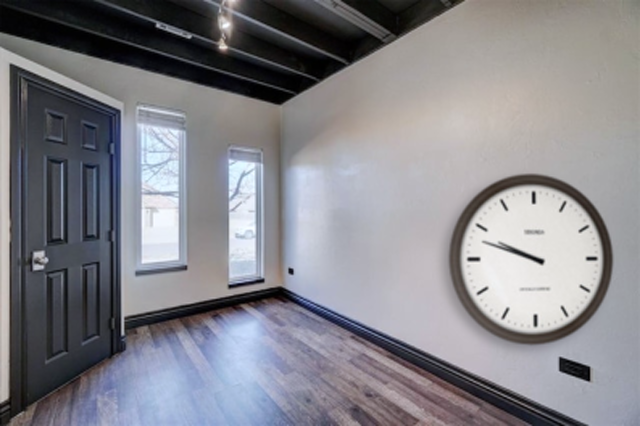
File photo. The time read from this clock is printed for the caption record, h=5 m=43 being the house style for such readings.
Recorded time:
h=9 m=48
